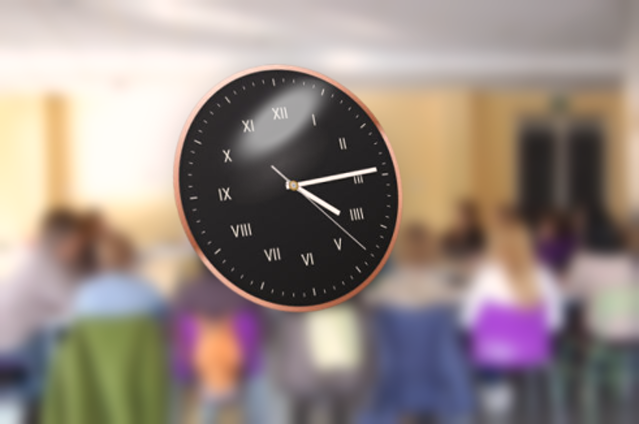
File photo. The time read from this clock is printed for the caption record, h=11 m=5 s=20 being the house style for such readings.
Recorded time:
h=4 m=14 s=23
